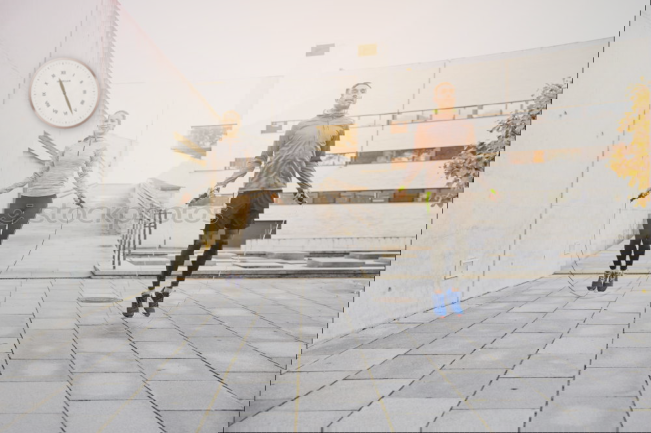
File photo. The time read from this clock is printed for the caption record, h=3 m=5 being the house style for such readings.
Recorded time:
h=11 m=27
